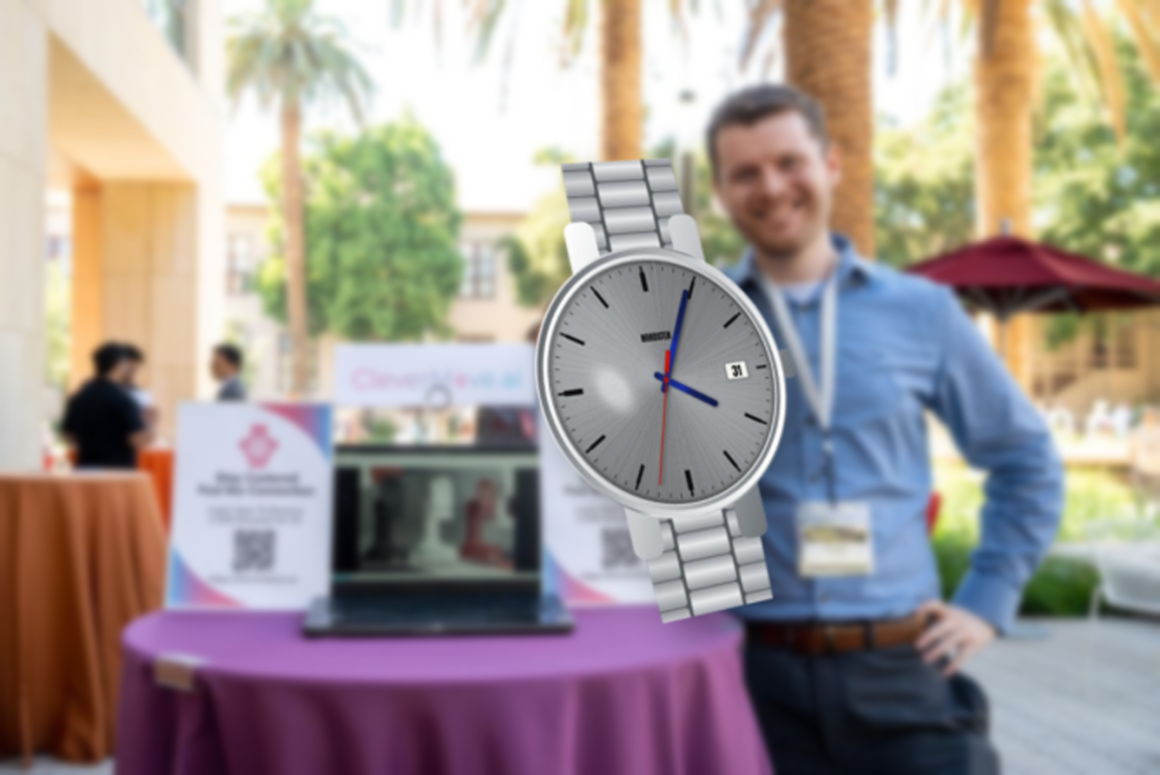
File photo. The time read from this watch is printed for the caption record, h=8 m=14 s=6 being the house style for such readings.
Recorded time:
h=4 m=4 s=33
